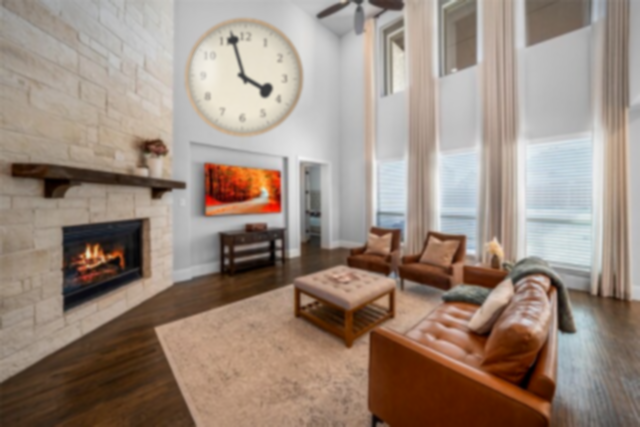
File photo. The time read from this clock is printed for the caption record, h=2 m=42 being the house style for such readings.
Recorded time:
h=3 m=57
